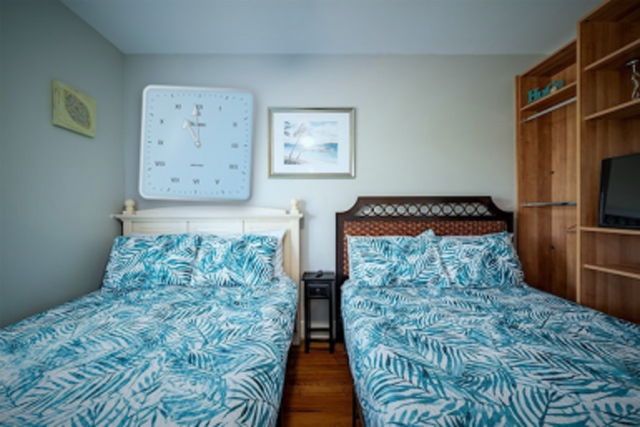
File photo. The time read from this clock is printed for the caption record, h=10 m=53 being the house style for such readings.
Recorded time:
h=10 m=59
